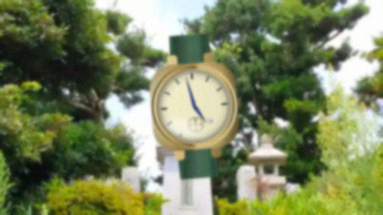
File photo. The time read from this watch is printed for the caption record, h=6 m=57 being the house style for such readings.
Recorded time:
h=4 m=58
